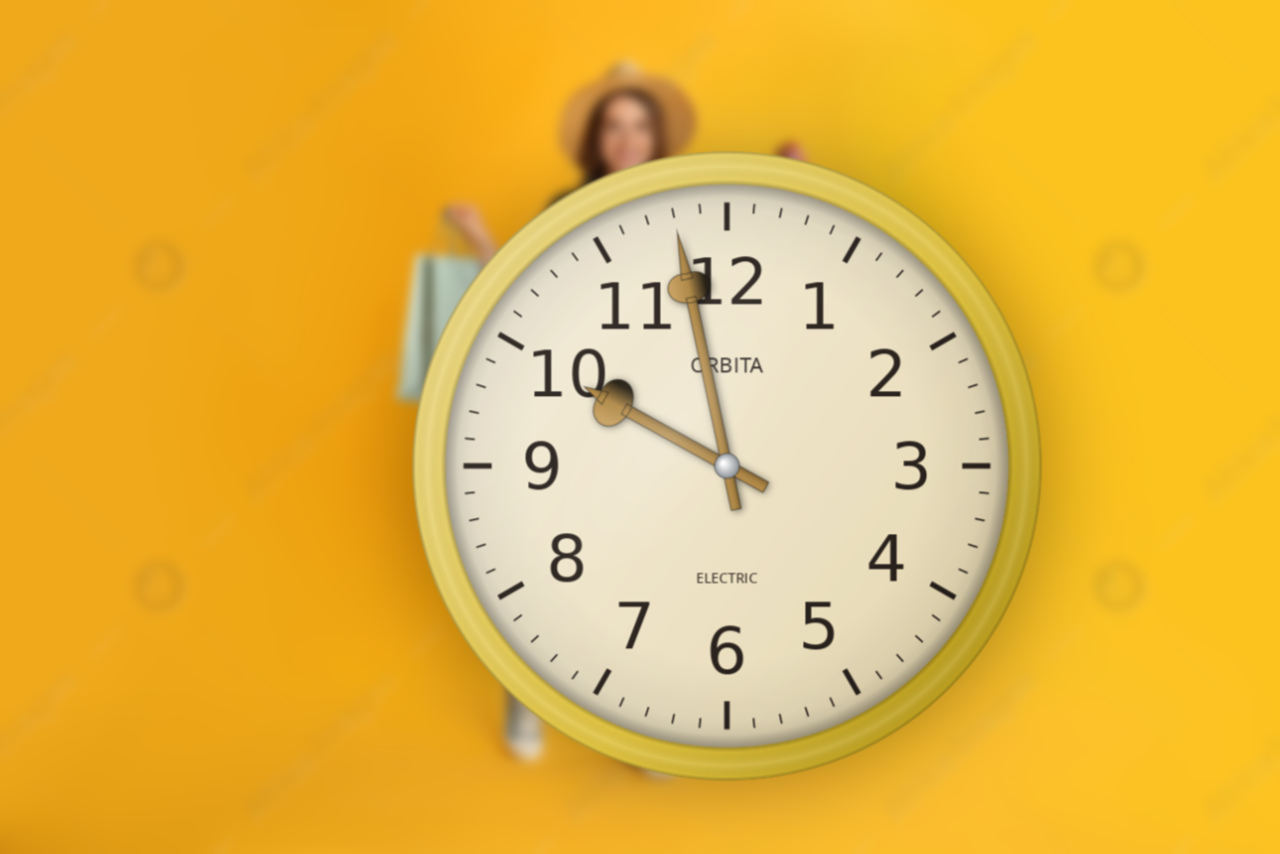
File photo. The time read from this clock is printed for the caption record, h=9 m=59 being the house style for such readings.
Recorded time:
h=9 m=58
